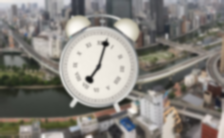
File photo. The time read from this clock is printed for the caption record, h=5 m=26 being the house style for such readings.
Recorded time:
h=7 m=2
